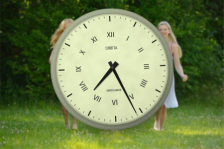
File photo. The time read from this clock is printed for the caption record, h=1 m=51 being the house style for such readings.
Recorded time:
h=7 m=26
